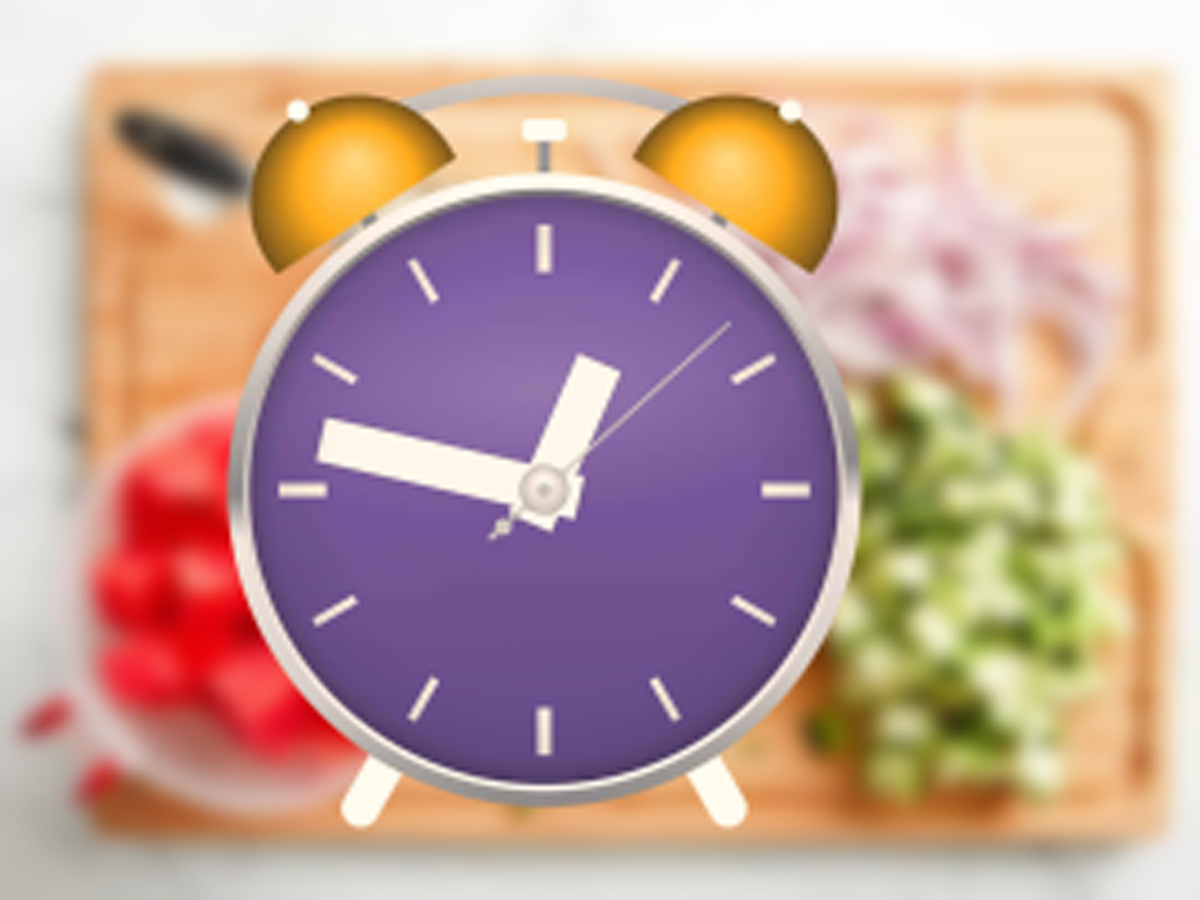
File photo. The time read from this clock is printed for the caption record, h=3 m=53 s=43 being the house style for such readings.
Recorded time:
h=12 m=47 s=8
